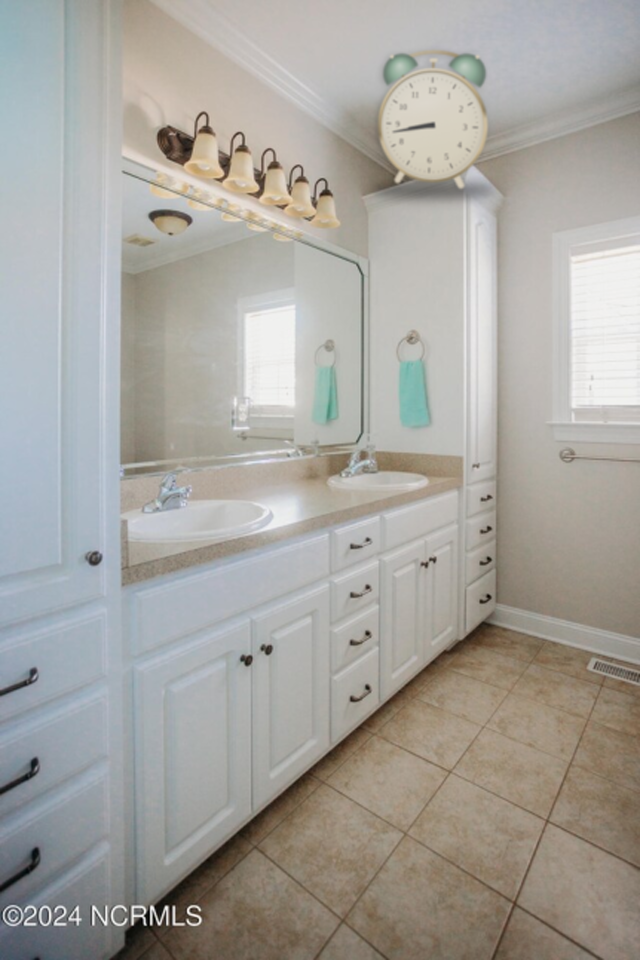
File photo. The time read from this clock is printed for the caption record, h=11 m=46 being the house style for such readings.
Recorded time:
h=8 m=43
